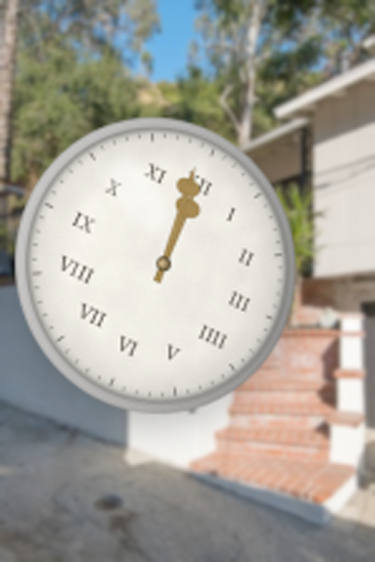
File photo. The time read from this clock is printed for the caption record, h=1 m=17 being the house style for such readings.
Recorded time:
h=11 m=59
